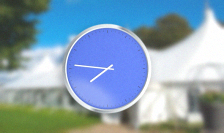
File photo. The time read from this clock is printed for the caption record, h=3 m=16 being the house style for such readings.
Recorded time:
h=7 m=46
